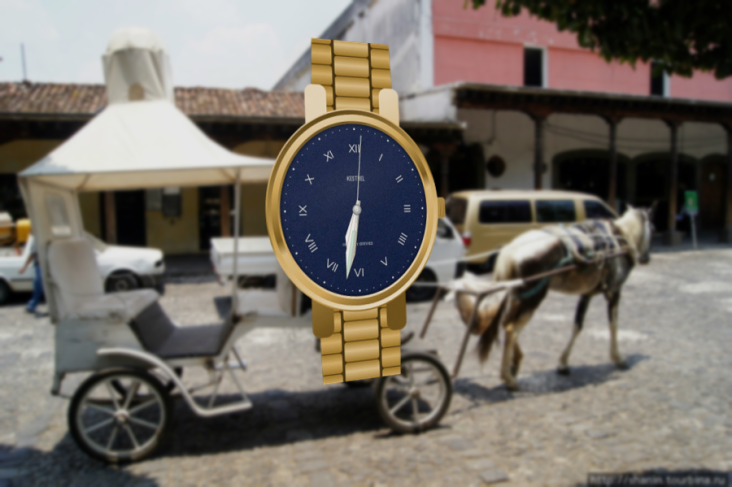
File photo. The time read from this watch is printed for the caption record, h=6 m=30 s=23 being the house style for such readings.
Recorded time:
h=6 m=32 s=1
